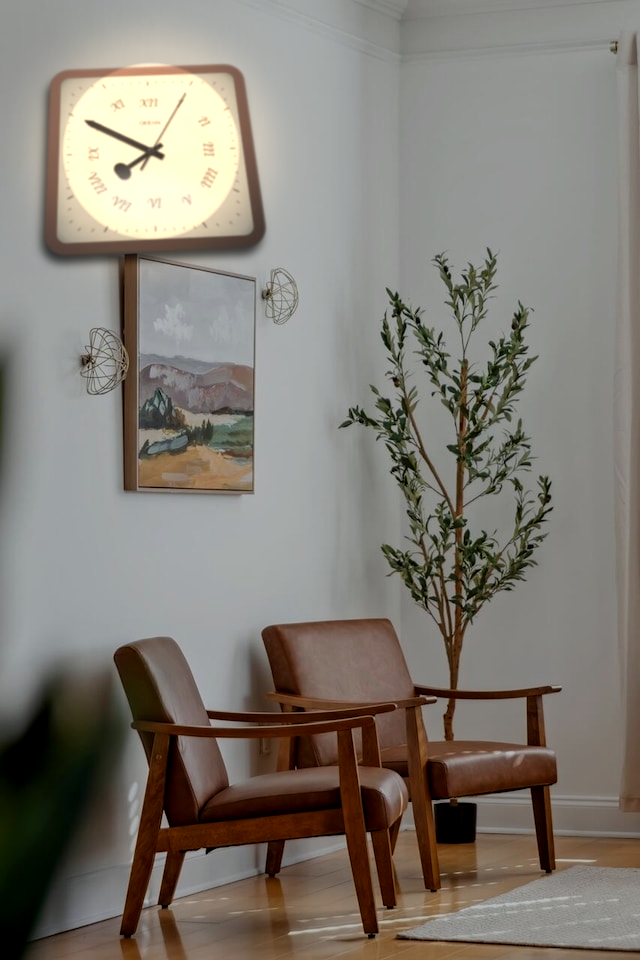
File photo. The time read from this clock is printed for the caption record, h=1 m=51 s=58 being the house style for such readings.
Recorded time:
h=7 m=50 s=5
